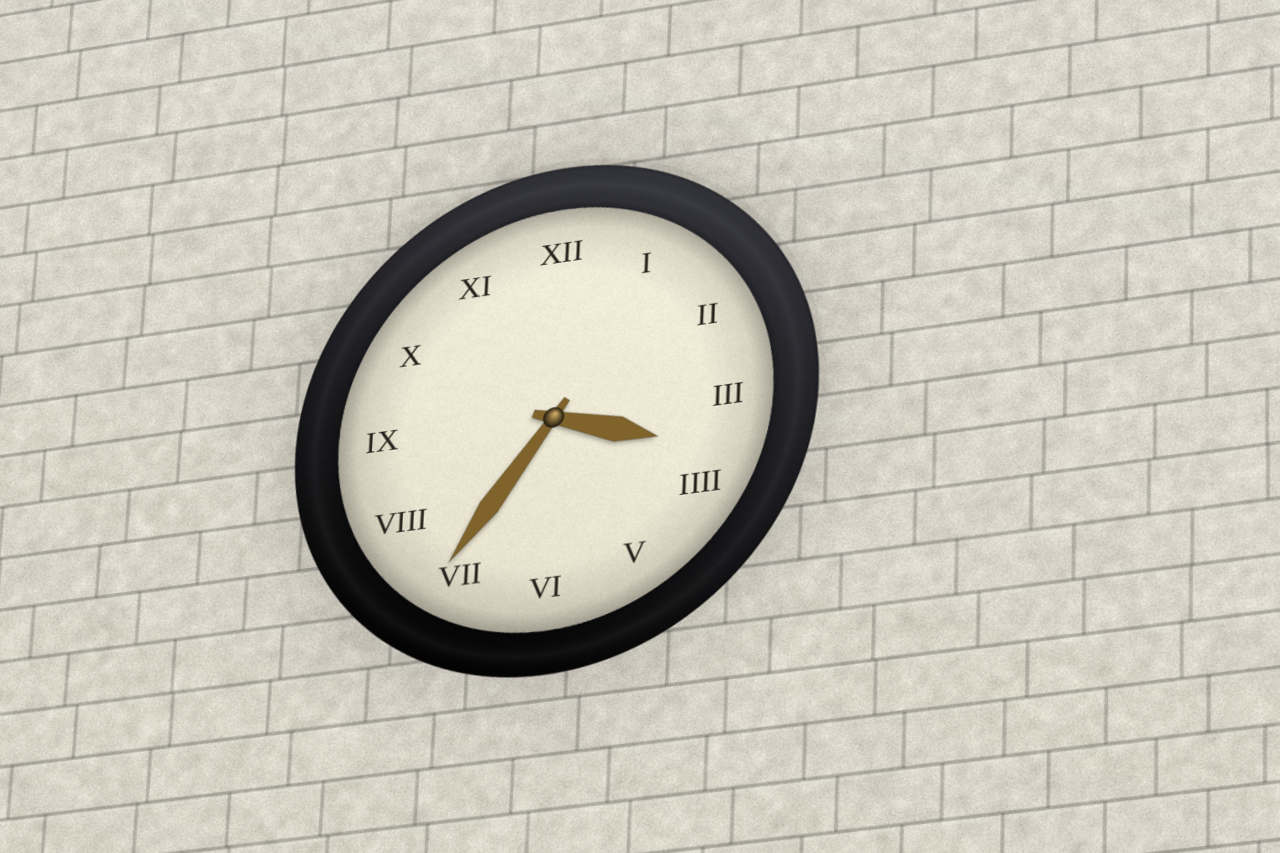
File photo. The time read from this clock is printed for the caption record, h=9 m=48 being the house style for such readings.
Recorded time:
h=3 m=36
